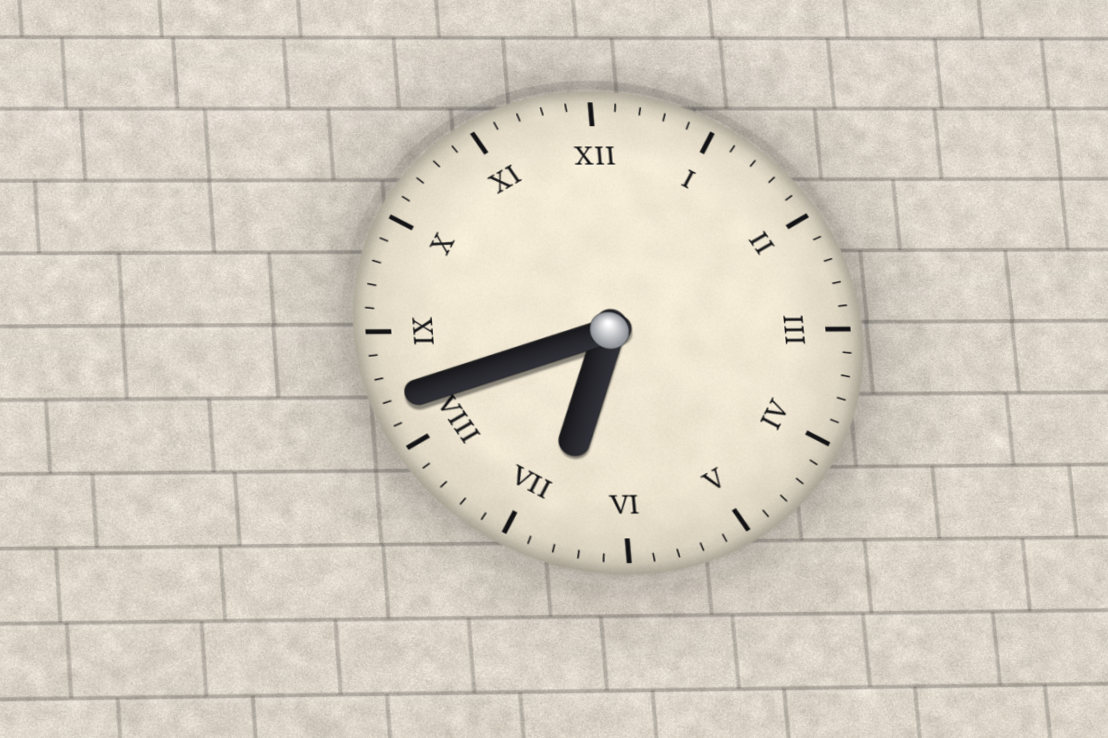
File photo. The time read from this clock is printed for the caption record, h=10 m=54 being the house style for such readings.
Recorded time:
h=6 m=42
